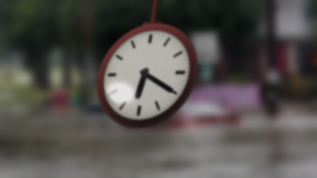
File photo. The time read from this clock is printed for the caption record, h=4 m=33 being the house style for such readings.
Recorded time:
h=6 m=20
